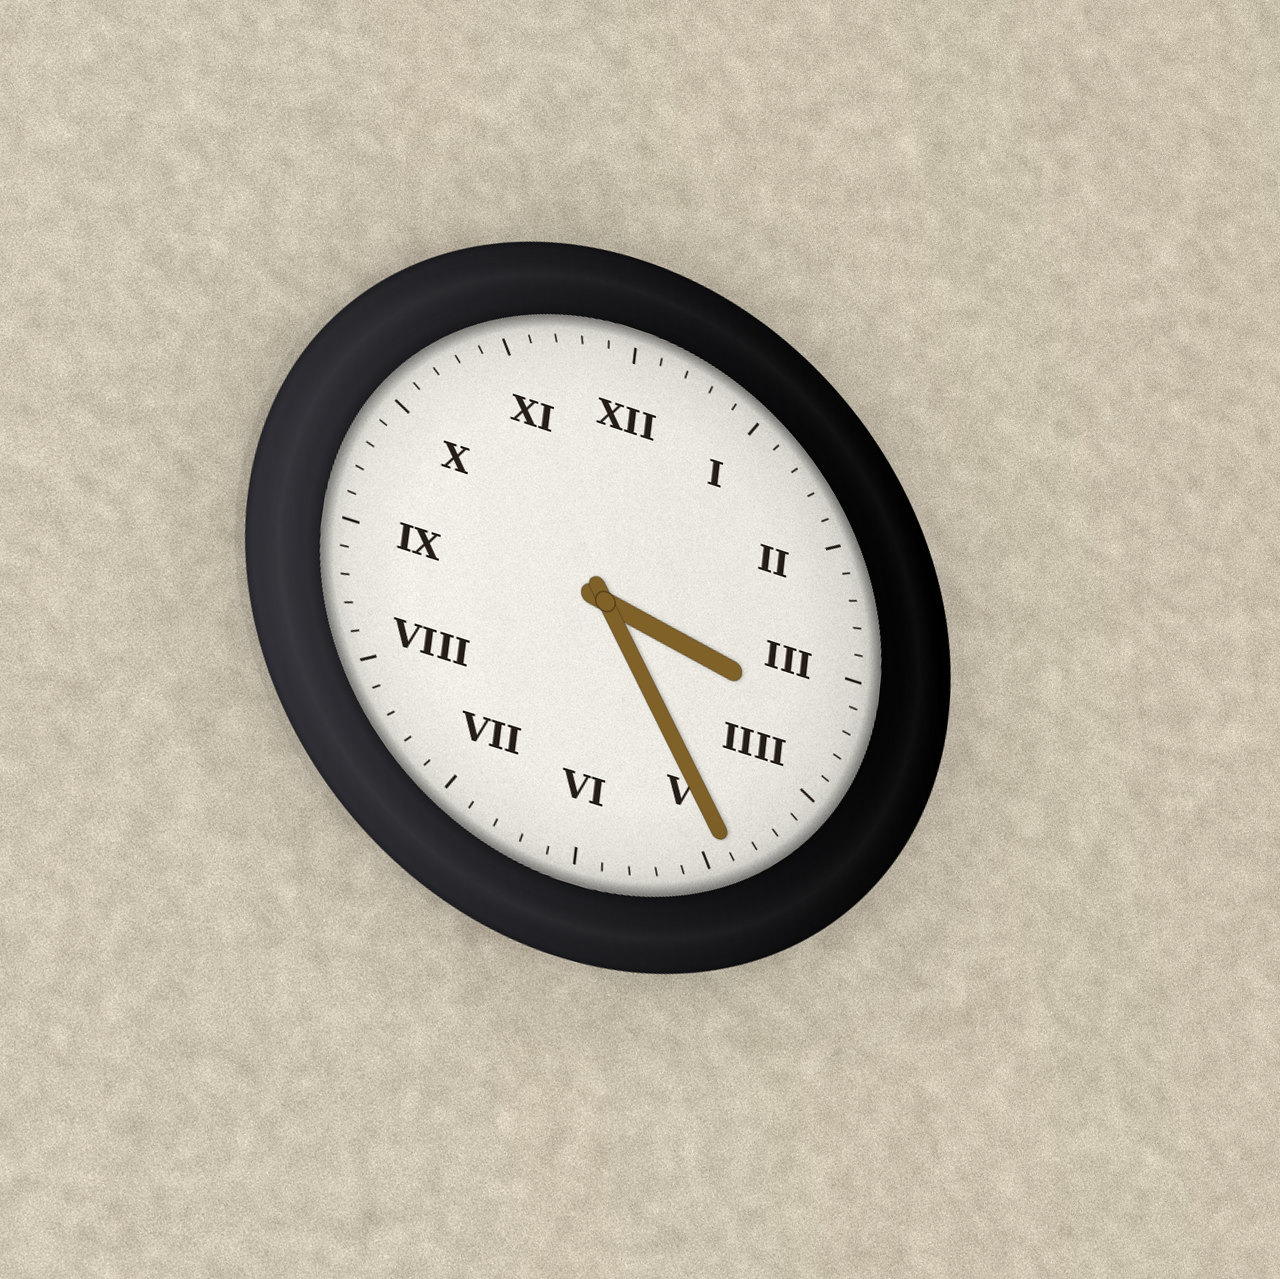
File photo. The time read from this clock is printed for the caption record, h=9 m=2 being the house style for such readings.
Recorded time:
h=3 m=24
